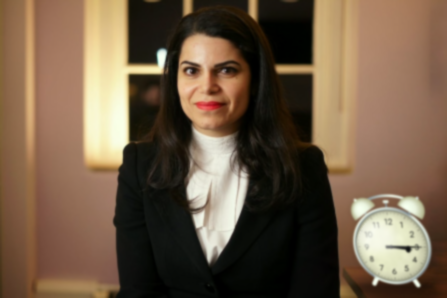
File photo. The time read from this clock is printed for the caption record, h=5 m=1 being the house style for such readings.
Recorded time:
h=3 m=15
